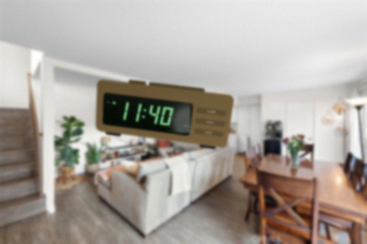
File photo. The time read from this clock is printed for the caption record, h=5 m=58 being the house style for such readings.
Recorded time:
h=11 m=40
